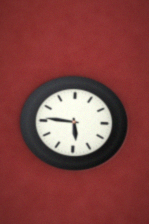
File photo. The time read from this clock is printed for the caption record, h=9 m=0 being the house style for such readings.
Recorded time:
h=5 m=46
